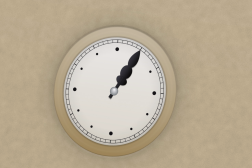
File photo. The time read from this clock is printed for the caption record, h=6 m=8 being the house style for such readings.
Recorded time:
h=1 m=5
